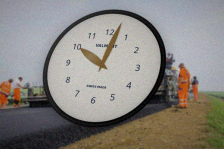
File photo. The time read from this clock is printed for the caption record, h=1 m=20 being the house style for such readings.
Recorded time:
h=10 m=2
